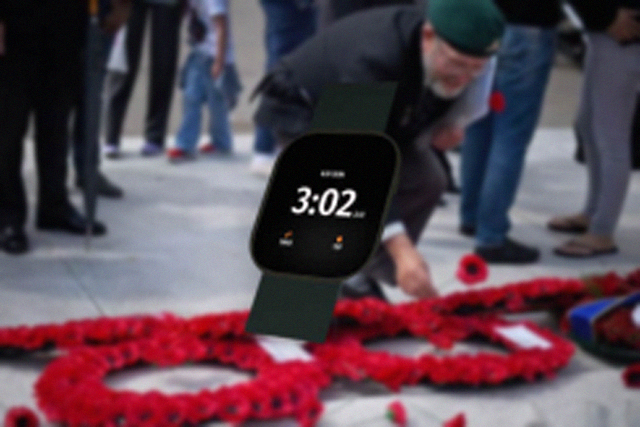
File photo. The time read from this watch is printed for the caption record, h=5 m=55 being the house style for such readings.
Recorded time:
h=3 m=2
